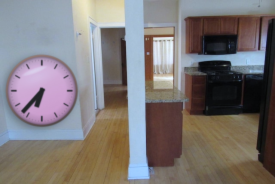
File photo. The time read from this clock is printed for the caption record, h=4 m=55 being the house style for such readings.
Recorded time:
h=6 m=37
